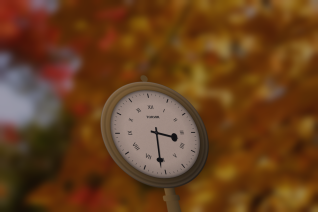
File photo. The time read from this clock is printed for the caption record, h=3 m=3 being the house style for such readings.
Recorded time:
h=3 m=31
